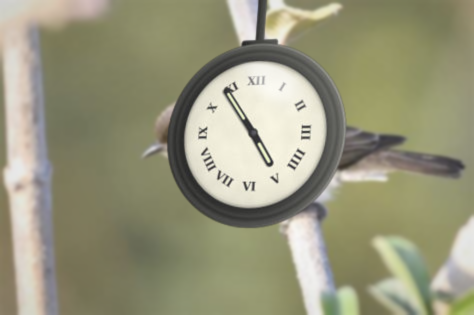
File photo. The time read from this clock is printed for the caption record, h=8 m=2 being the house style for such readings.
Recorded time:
h=4 m=54
